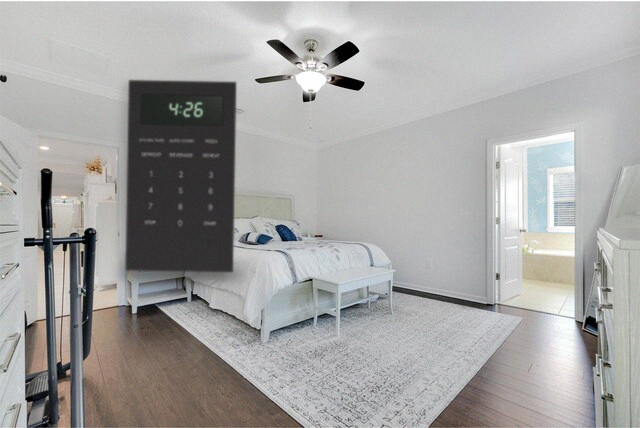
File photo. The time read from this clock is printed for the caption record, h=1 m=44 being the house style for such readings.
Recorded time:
h=4 m=26
